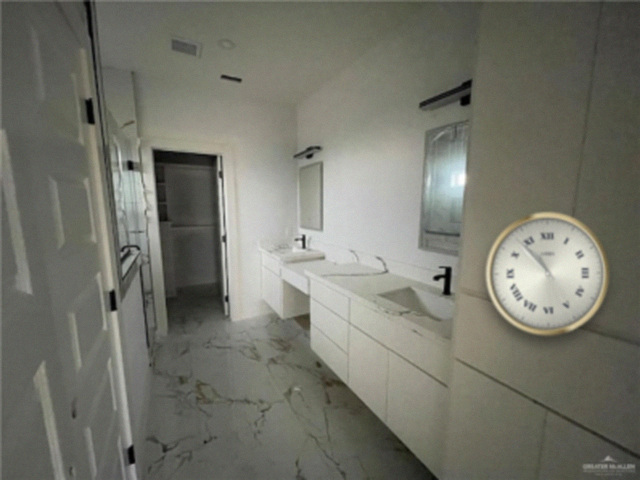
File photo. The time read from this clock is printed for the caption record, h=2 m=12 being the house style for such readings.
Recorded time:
h=10 m=53
